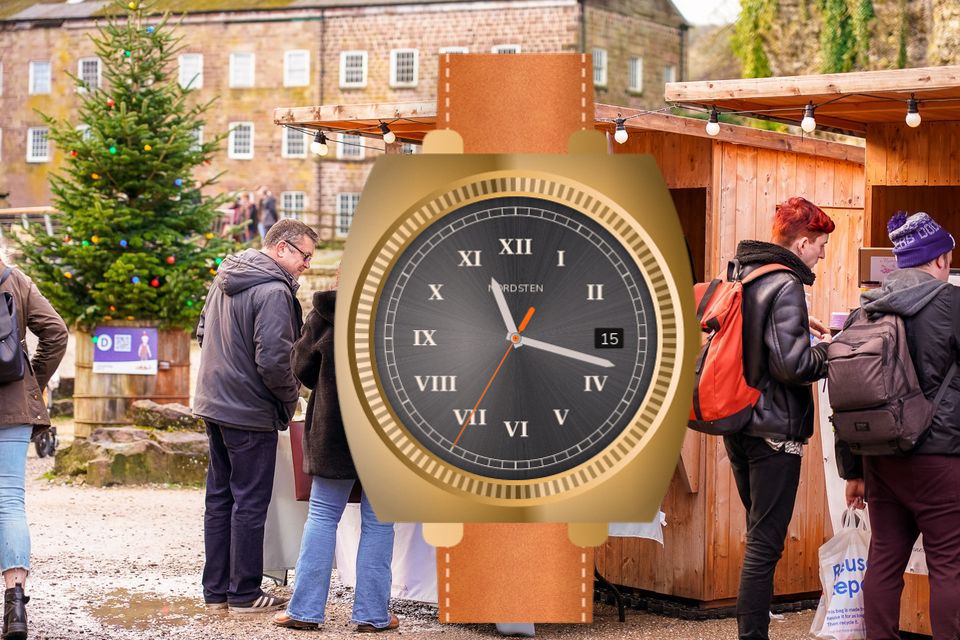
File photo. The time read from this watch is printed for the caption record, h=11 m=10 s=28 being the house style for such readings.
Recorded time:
h=11 m=17 s=35
